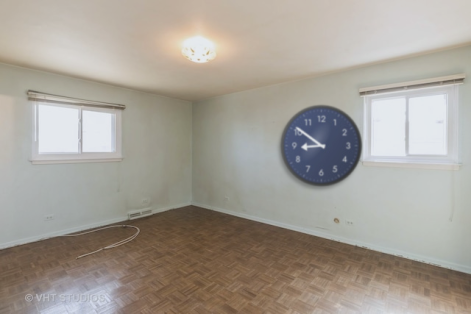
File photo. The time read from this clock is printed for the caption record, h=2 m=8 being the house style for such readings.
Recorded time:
h=8 m=51
